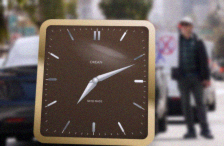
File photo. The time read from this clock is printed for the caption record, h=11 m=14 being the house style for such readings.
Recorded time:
h=7 m=11
